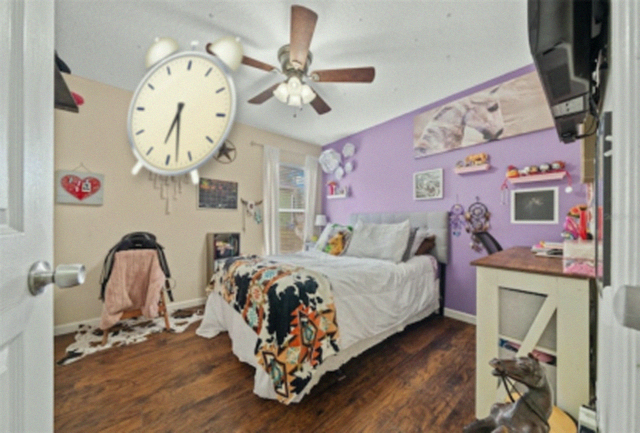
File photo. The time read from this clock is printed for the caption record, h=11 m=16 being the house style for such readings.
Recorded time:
h=6 m=28
